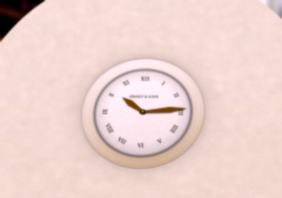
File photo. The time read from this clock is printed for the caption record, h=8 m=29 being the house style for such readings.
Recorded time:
h=10 m=14
